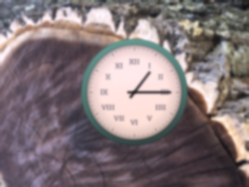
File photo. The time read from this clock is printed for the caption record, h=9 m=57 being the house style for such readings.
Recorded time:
h=1 m=15
